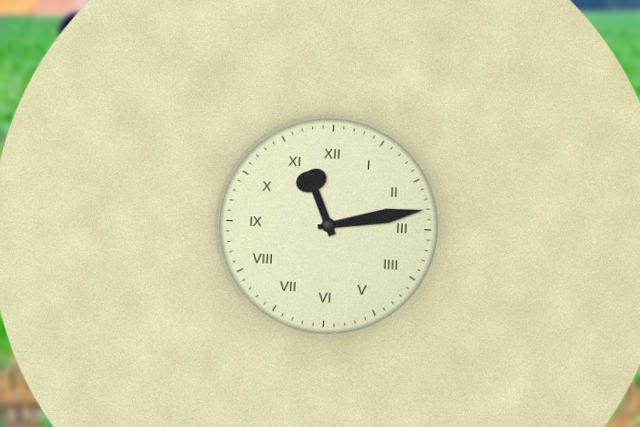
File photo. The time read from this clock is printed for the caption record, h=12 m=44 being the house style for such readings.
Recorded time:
h=11 m=13
